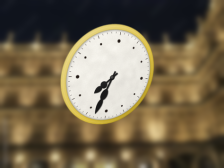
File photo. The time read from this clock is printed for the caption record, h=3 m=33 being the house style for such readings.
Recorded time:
h=7 m=33
